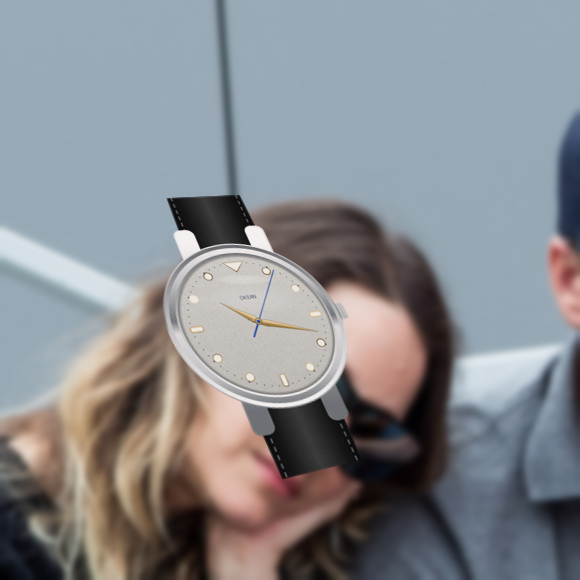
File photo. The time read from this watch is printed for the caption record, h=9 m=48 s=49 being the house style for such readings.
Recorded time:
h=10 m=18 s=6
